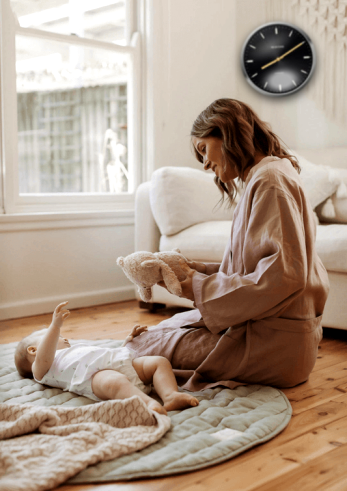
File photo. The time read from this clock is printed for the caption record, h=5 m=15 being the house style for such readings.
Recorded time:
h=8 m=10
